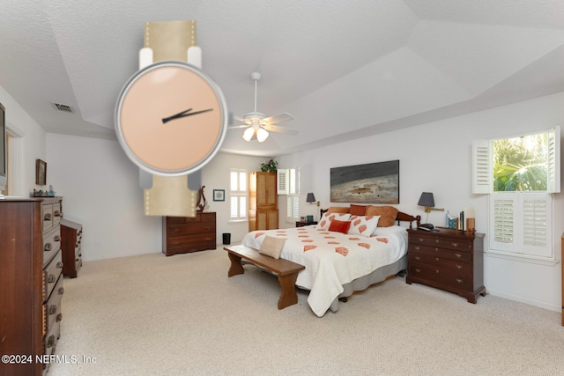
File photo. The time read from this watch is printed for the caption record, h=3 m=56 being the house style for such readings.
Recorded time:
h=2 m=13
